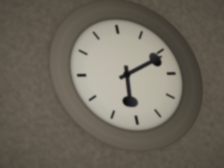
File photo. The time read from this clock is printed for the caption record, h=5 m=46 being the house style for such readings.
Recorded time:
h=6 m=11
